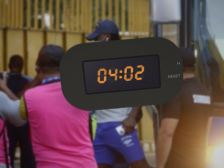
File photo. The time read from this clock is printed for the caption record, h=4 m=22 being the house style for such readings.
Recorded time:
h=4 m=2
